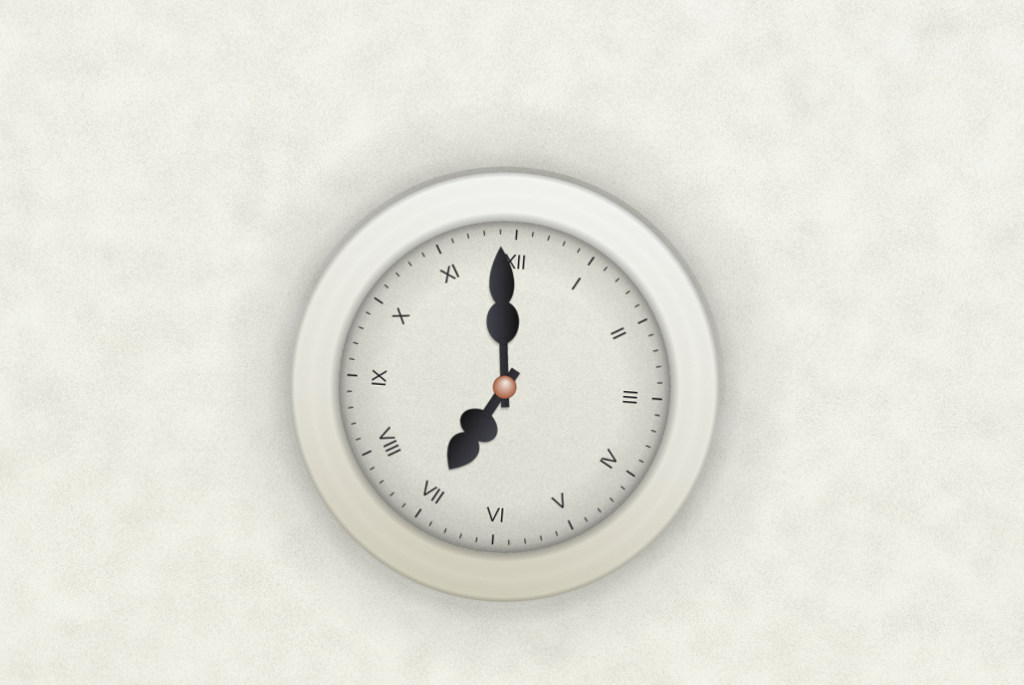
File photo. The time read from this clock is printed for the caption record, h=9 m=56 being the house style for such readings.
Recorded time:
h=6 m=59
